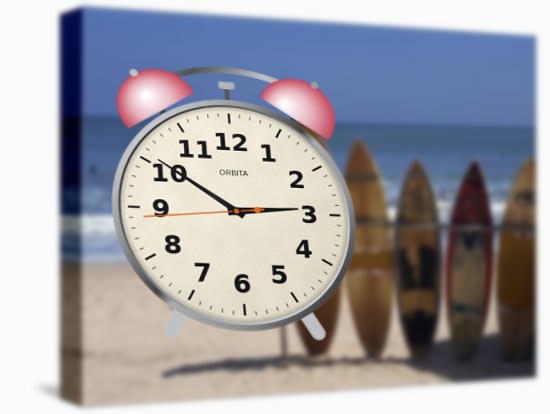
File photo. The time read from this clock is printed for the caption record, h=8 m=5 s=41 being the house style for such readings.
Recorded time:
h=2 m=50 s=44
